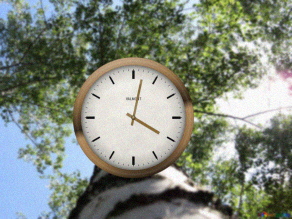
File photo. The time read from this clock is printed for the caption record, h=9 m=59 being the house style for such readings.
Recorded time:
h=4 m=2
